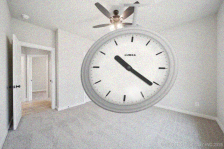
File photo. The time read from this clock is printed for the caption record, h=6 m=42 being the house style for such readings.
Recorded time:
h=10 m=21
